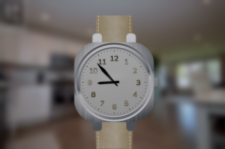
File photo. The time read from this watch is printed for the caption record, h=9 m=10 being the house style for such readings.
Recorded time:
h=8 m=53
